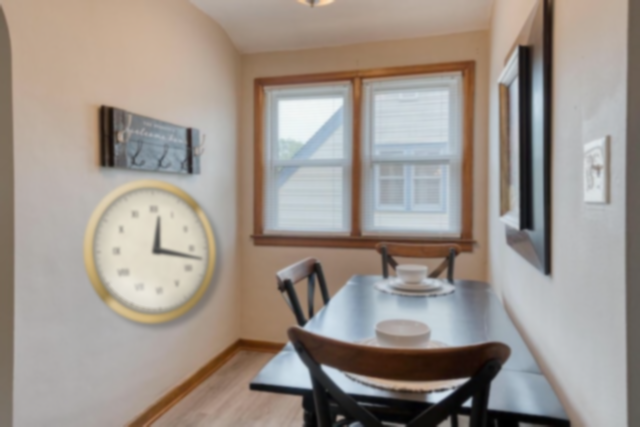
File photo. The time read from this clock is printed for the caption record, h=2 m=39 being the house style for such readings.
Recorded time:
h=12 m=17
